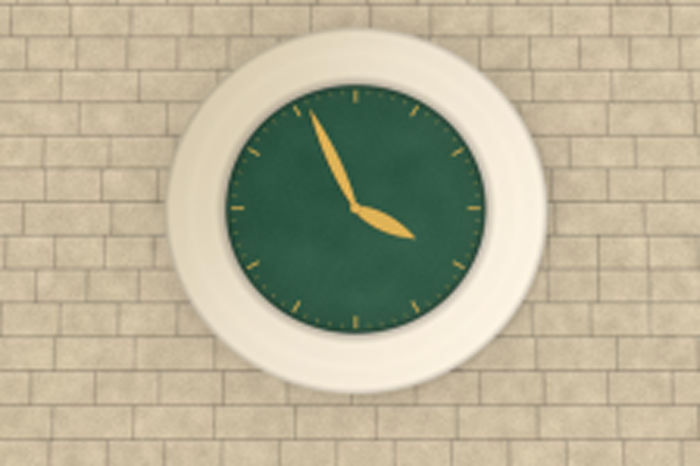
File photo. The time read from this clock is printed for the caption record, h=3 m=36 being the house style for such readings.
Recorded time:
h=3 m=56
